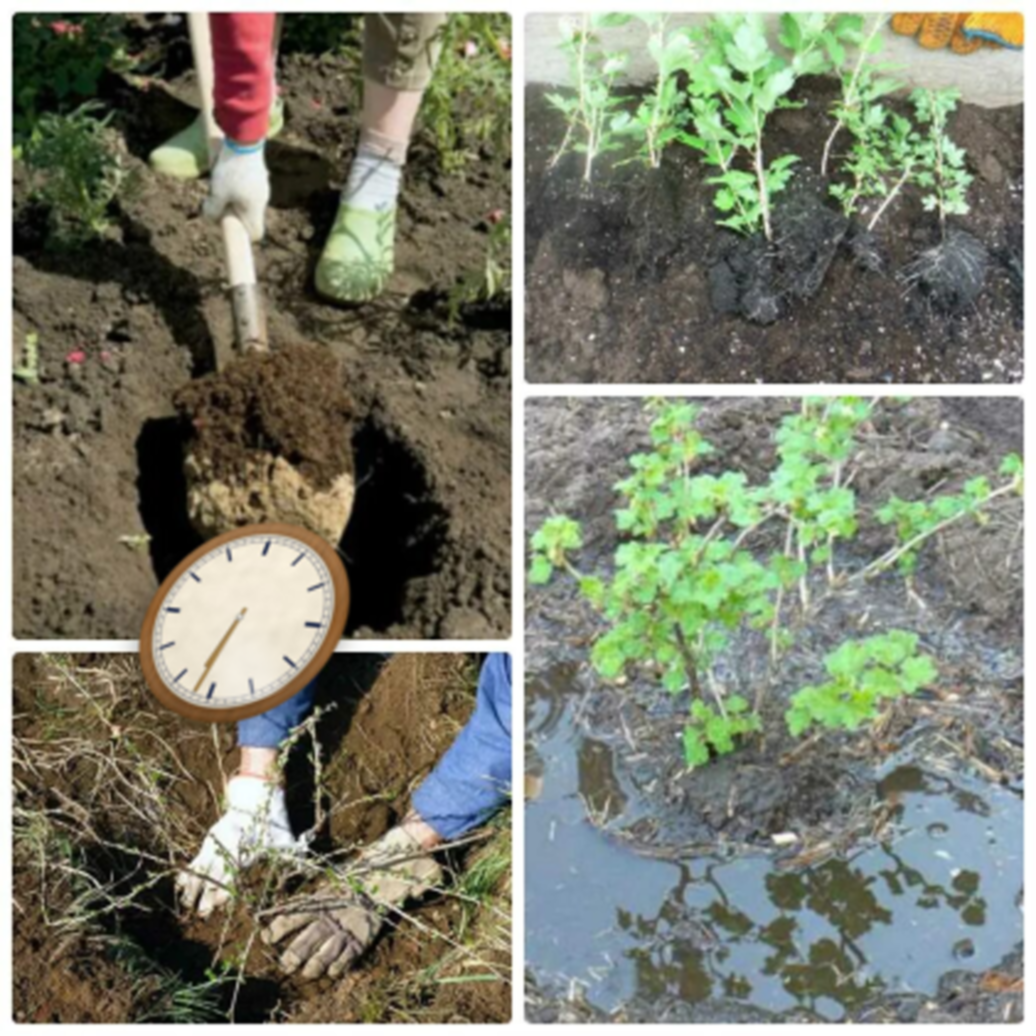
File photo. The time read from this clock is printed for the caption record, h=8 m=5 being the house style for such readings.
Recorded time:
h=6 m=32
